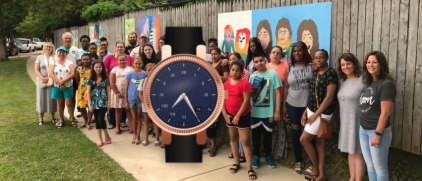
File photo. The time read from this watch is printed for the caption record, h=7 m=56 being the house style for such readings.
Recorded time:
h=7 m=25
